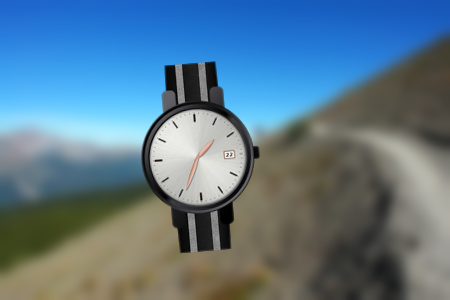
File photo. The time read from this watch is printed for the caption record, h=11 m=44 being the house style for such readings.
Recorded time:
h=1 m=34
